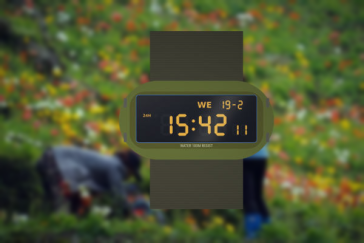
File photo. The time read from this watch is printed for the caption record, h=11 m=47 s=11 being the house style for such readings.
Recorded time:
h=15 m=42 s=11
